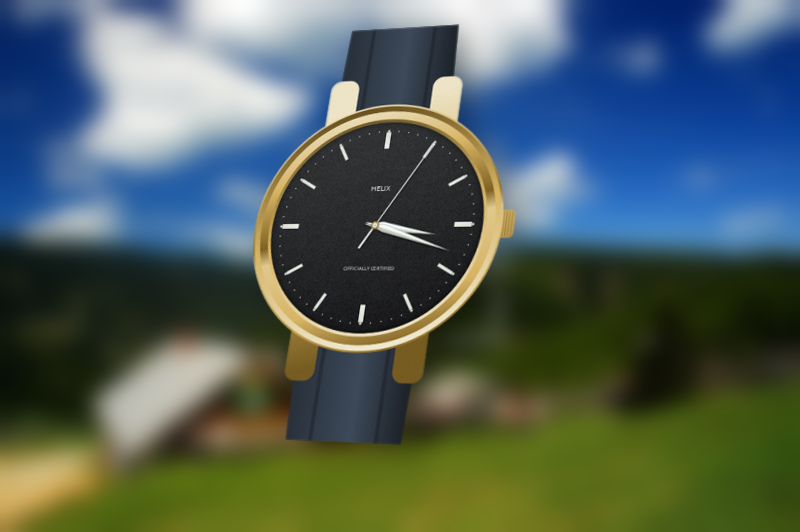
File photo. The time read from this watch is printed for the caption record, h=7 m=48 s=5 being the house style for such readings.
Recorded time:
h=3 m=18 s=5
